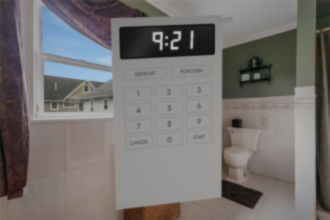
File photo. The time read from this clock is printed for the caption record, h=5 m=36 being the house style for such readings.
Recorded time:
h=9 m=21
